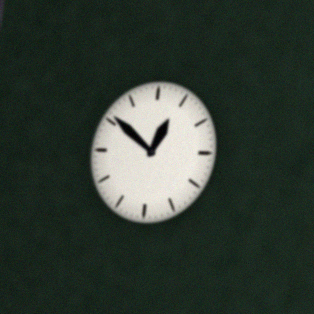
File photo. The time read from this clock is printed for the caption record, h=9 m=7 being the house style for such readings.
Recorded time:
h=12 m=51
